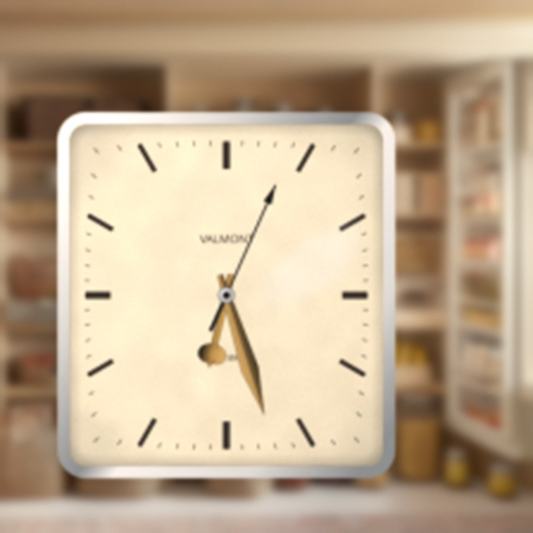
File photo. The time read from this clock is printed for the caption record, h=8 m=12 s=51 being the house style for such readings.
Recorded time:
h=6 m=27 s=4
